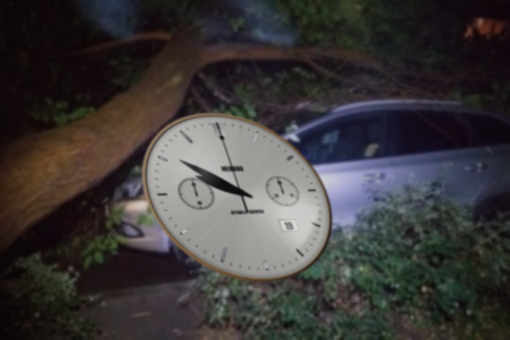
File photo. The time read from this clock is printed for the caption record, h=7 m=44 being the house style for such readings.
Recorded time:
h=9 m=51
